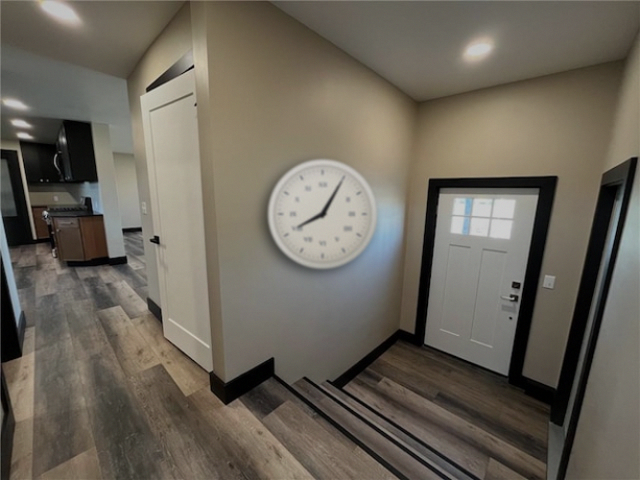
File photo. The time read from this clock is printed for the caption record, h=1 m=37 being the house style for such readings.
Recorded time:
h=8 m=5
